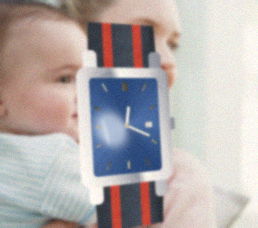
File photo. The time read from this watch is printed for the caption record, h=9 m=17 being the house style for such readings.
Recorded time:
h=12 m=19
